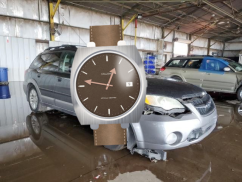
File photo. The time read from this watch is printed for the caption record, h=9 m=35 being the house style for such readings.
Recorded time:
h=12 m=47
